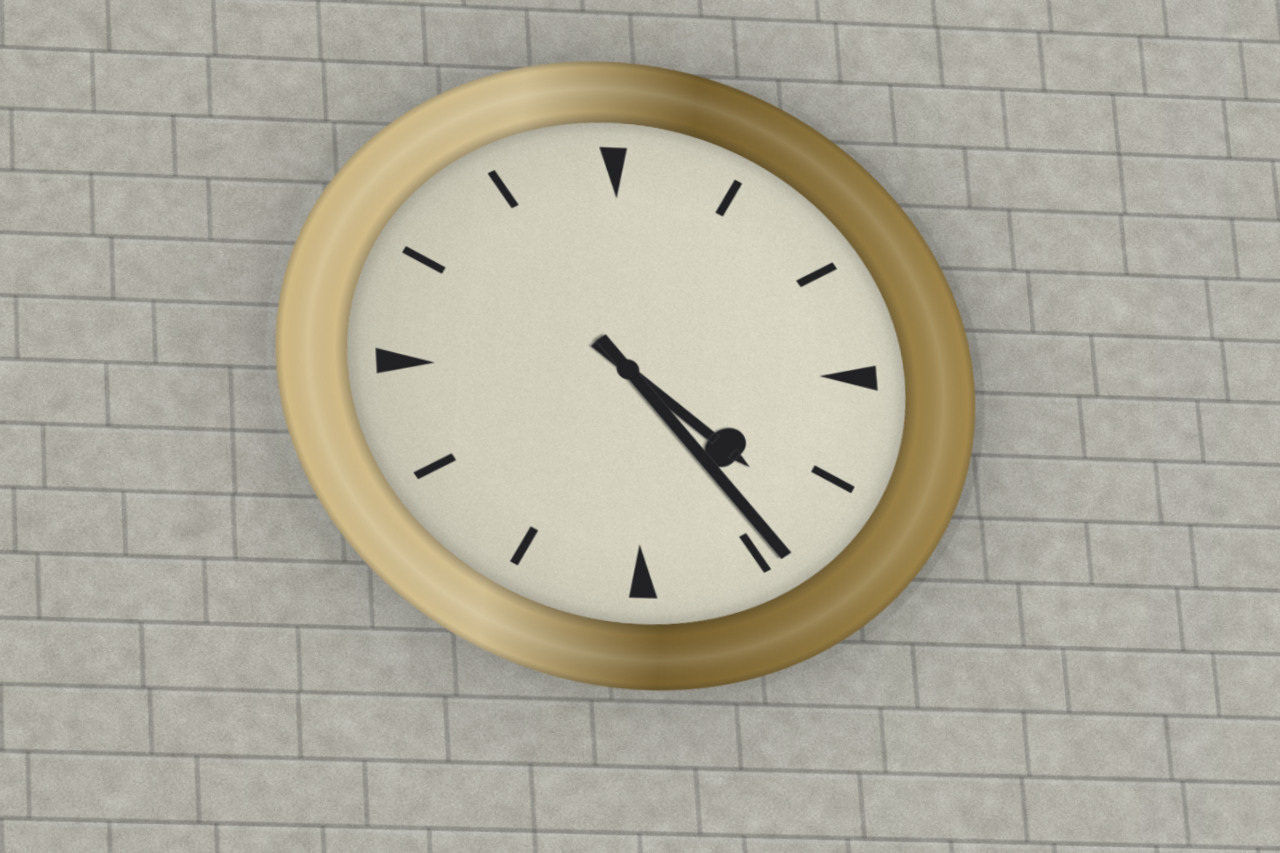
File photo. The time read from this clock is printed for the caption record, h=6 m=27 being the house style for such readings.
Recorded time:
h=4 m=24
